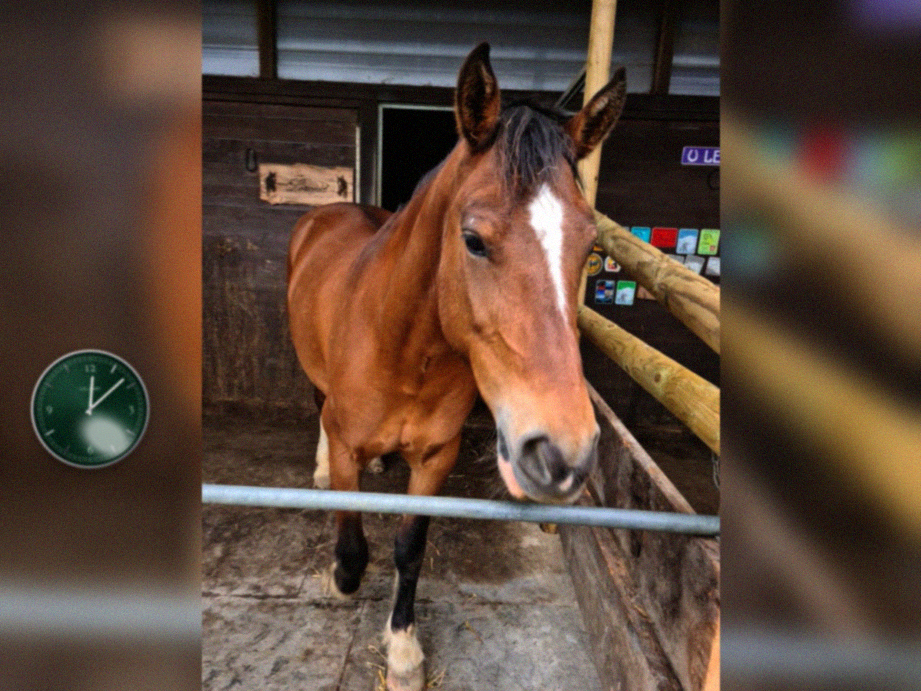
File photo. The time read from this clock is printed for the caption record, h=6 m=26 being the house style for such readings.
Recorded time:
h=12 m=8
